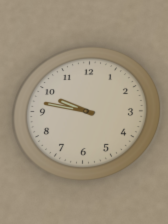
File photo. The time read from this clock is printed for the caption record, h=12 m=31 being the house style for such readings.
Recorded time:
h=9 m=47
